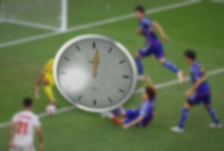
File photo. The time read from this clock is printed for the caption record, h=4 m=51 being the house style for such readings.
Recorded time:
h=12 m=1
